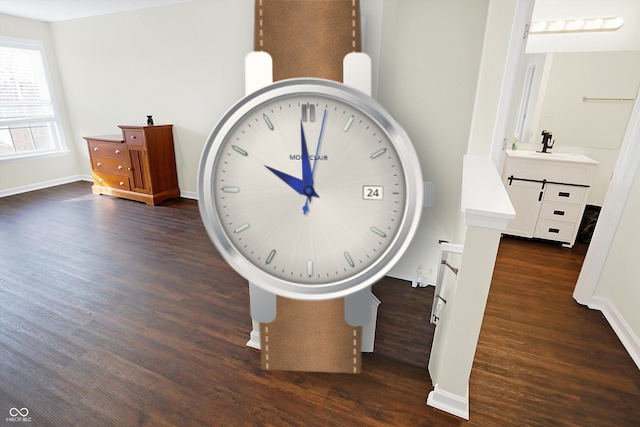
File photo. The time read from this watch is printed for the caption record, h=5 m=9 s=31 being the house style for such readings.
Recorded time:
h=9 m=59 s=2
